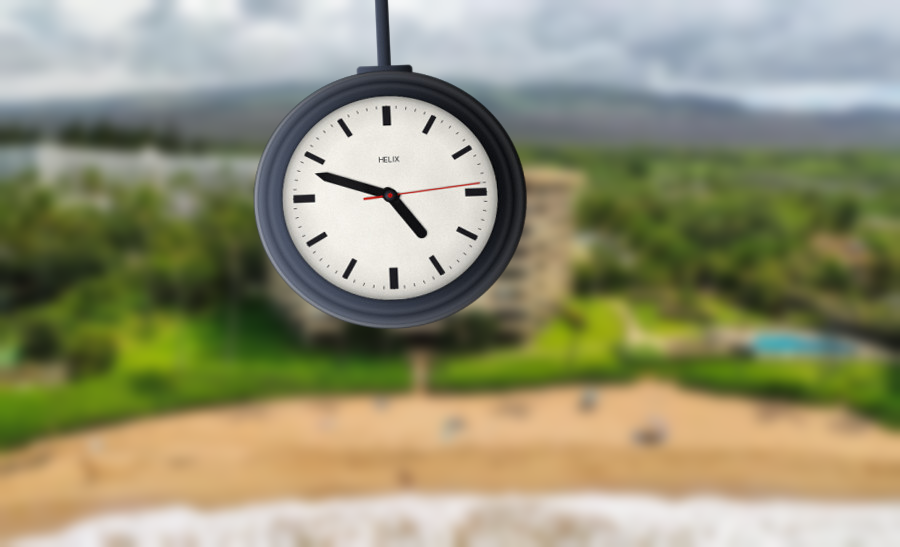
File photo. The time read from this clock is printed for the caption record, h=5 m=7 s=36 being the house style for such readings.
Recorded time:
h=4 m=48 s=14
